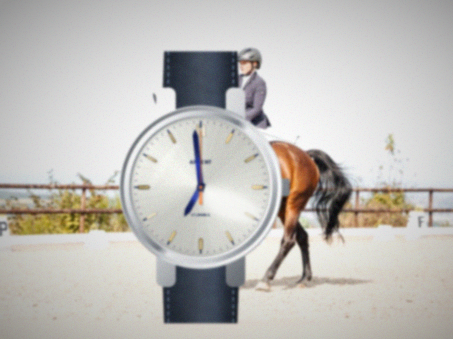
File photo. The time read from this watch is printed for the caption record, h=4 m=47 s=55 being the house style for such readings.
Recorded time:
h=6 m=59 s=0
